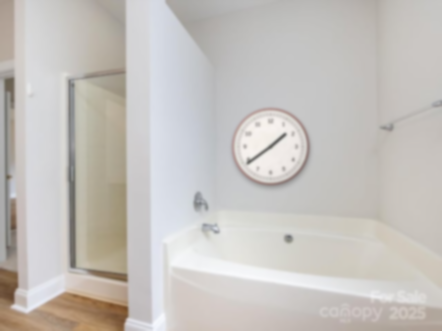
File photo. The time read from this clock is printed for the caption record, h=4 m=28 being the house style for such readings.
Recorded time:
h=1 m=39
